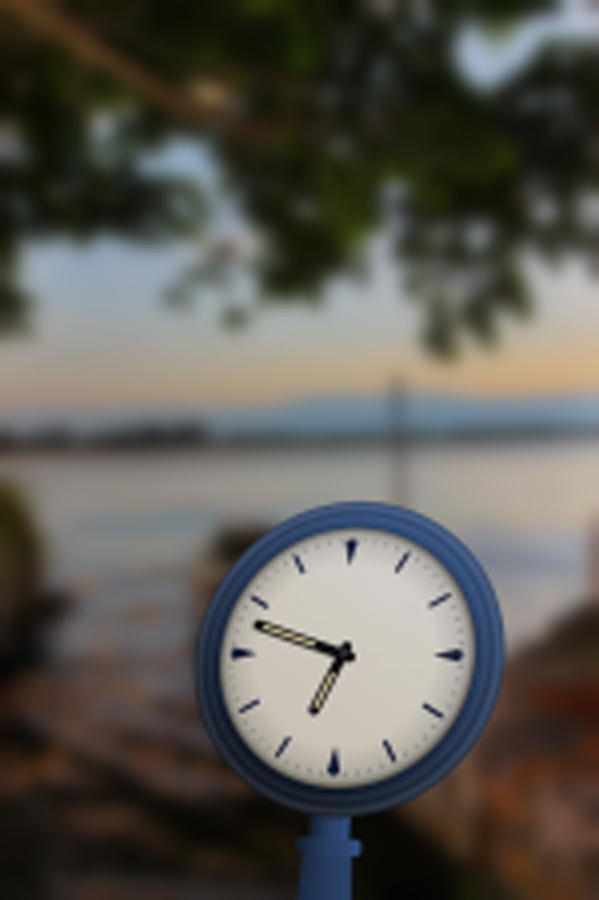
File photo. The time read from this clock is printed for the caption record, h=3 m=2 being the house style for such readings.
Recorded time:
h=6 m=48
